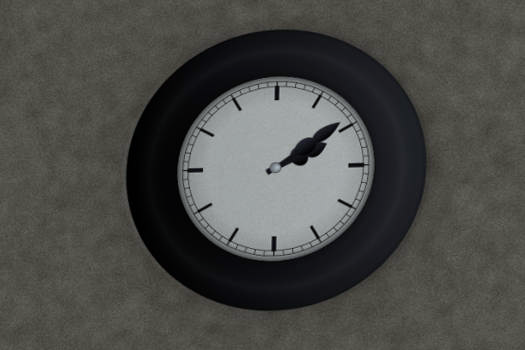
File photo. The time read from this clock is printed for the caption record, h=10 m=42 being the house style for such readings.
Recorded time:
h=2 m=9
